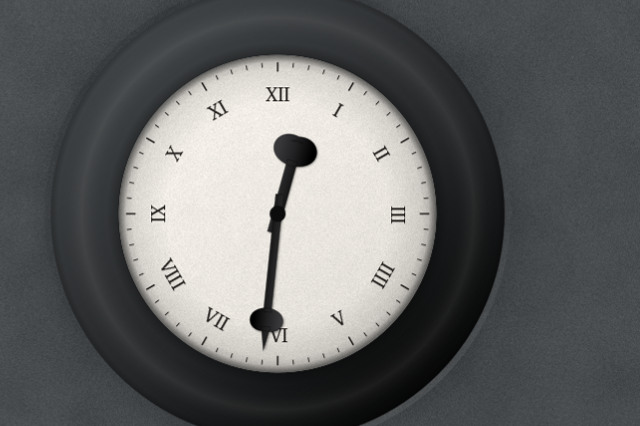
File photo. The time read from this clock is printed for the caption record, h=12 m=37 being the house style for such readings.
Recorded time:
h=12 m=31
